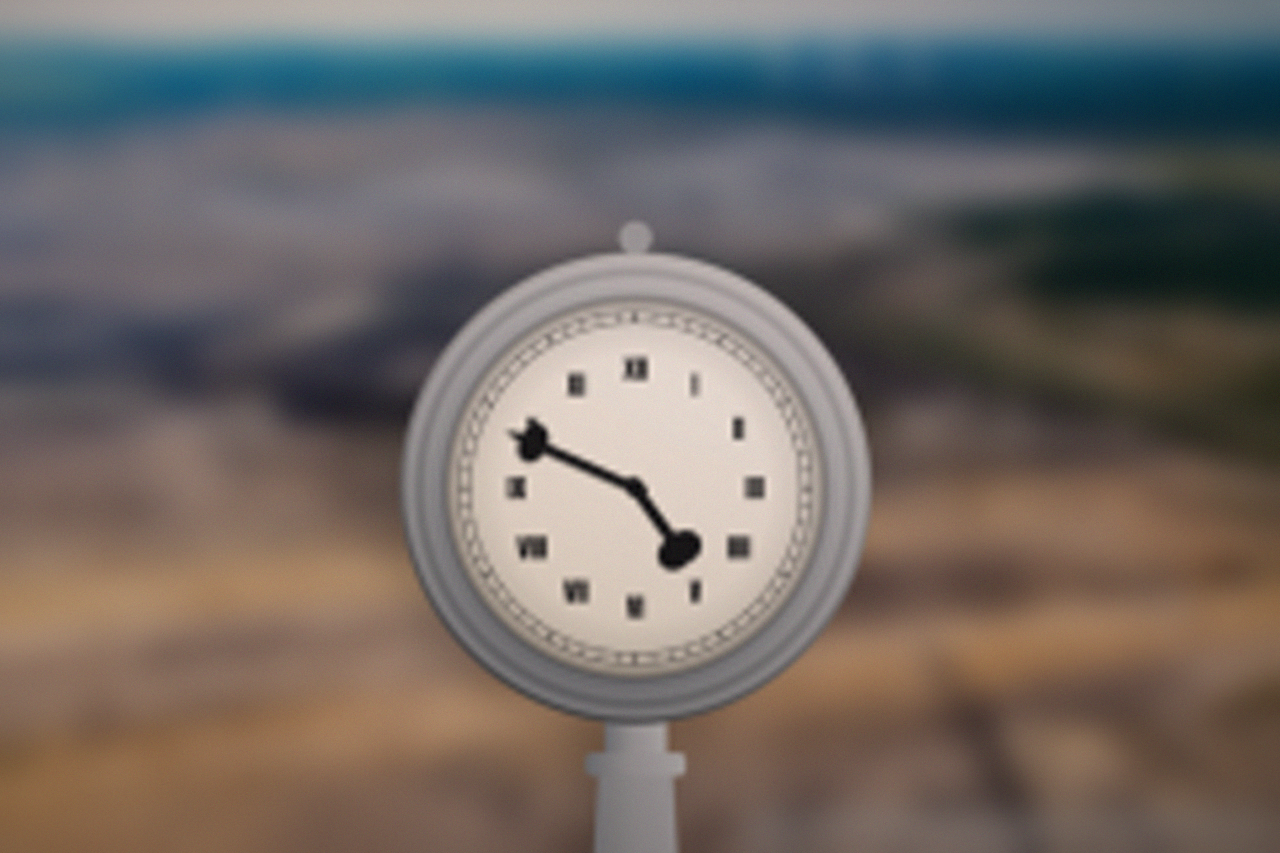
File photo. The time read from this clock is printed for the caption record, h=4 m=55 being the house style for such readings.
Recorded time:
h=4 m=49
